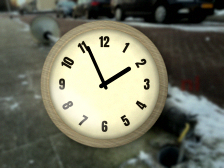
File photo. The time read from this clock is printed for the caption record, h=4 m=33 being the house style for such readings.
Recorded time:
h=1 m=56
